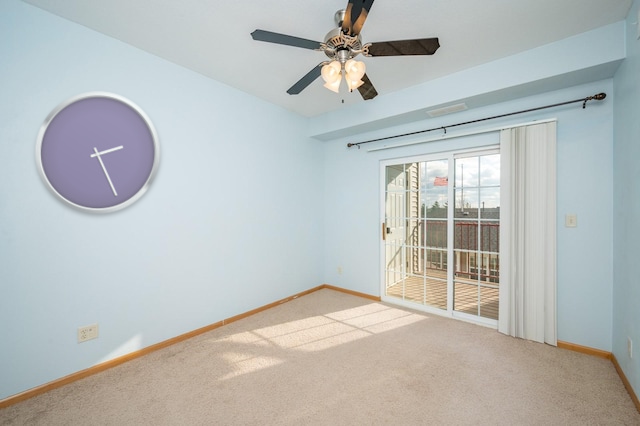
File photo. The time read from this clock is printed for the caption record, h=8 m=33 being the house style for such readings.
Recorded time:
h=2 m=26
